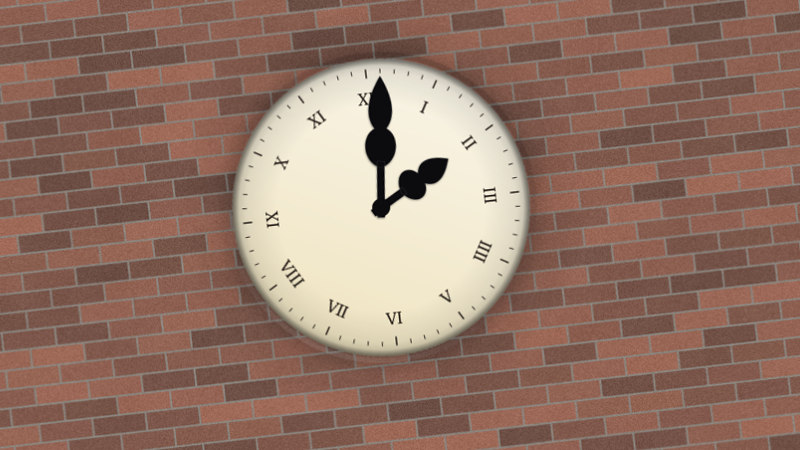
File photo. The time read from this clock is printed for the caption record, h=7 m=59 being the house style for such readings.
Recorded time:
h=2 m=1
